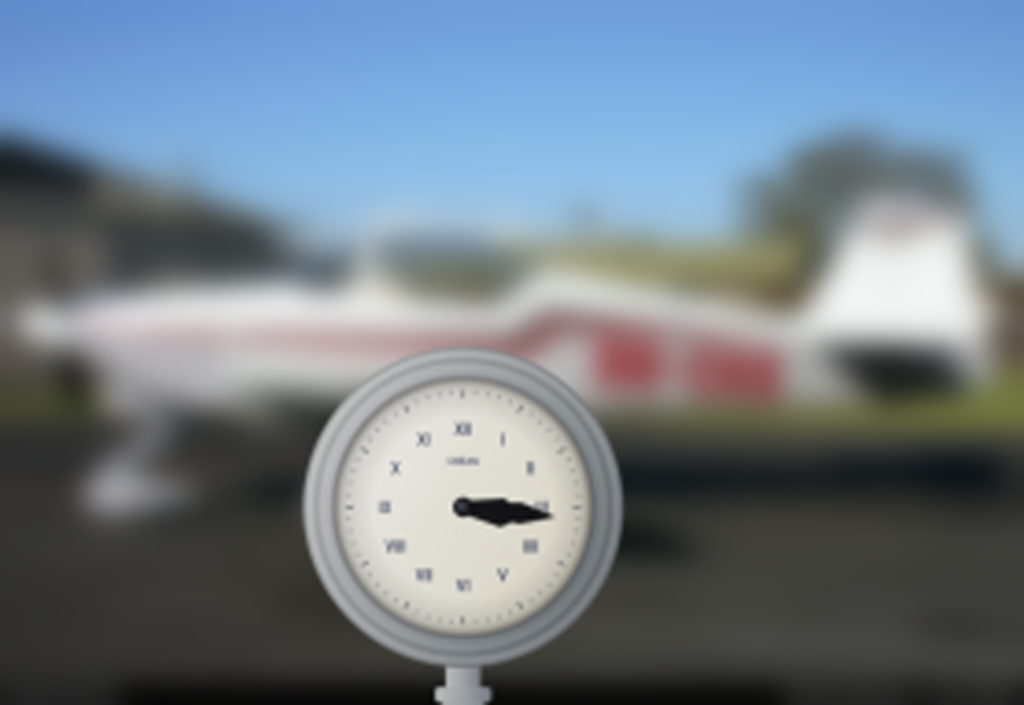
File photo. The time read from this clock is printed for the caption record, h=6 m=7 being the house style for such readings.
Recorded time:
h=3 m=16
